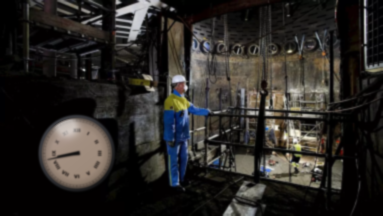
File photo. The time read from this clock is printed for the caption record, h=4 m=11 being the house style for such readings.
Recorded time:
h=8 m=43
